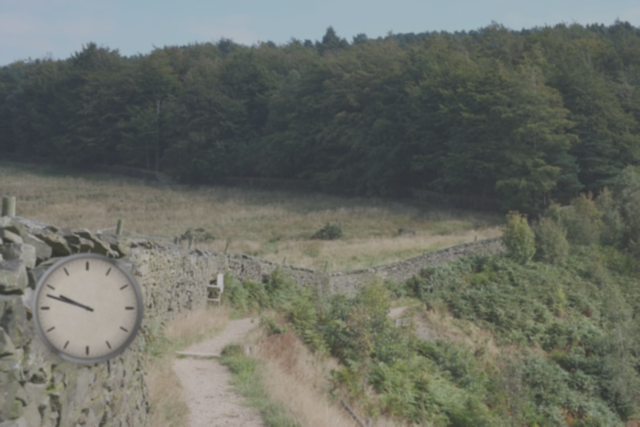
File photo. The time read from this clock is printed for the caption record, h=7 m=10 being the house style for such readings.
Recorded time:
h=9 m=48
